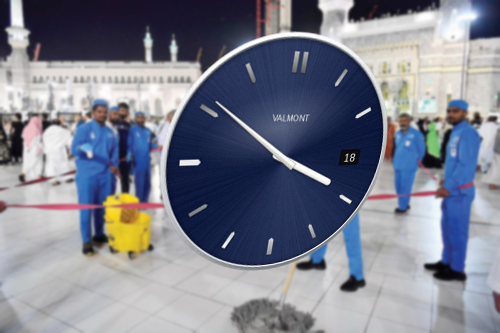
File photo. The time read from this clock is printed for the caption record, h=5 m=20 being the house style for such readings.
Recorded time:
h=3 m=51
